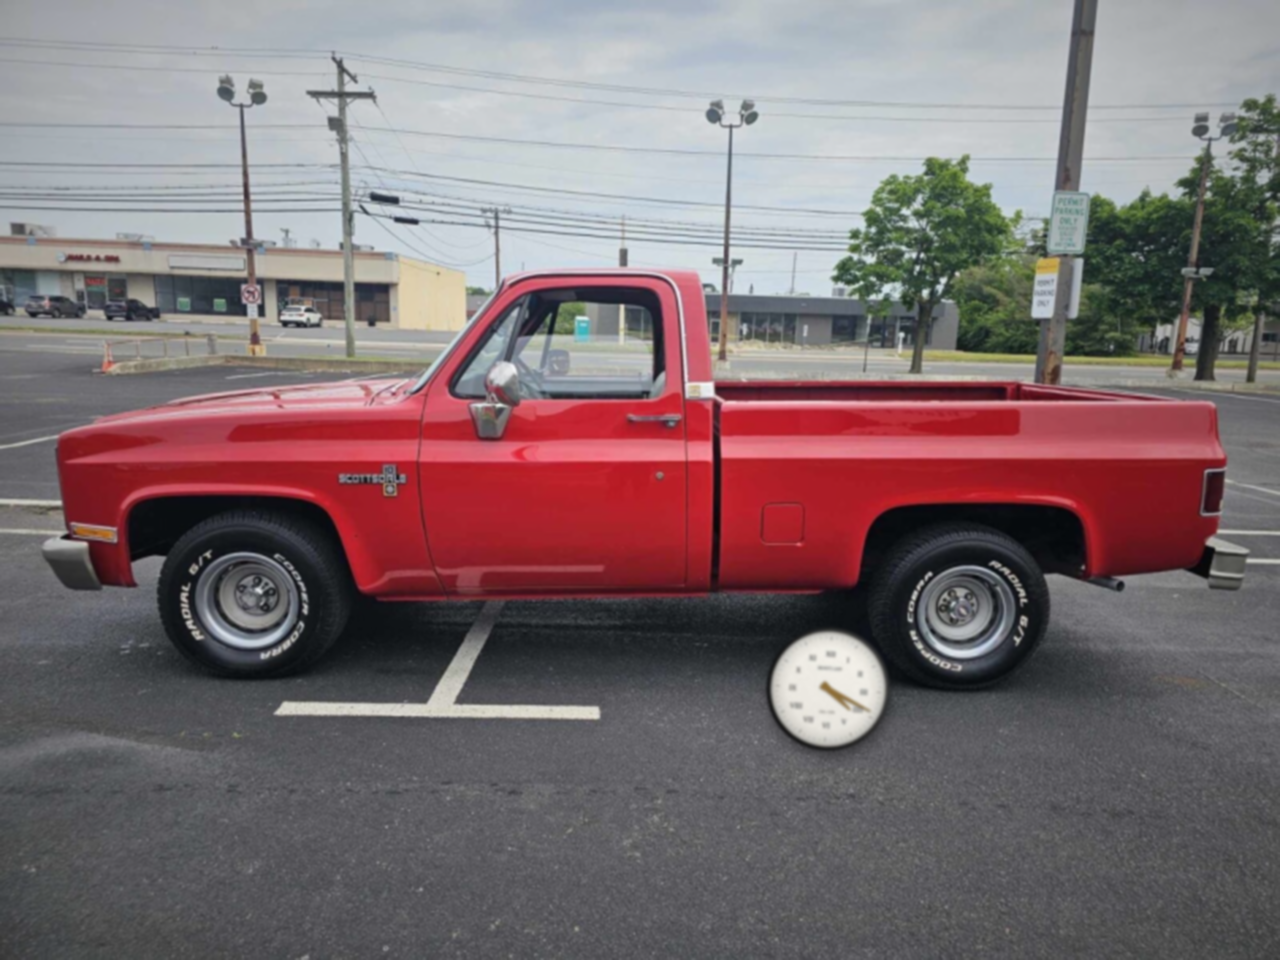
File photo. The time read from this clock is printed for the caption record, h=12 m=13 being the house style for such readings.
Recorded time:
h=4 m=19
